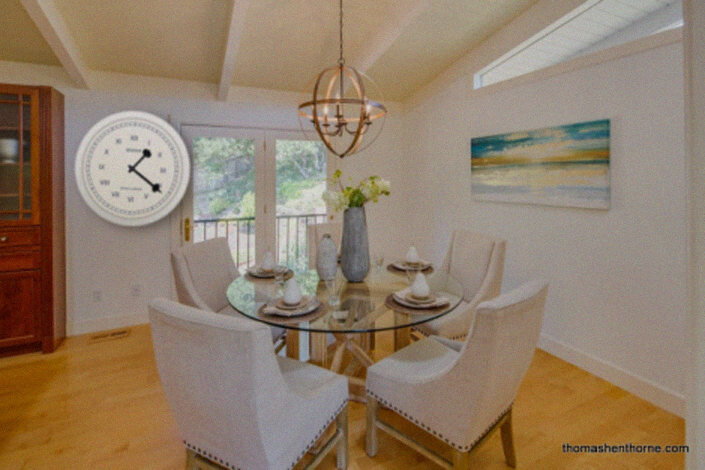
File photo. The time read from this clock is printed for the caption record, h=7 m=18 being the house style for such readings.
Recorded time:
h=1 m=21
